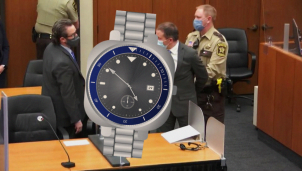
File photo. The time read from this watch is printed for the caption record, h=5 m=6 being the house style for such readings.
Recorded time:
h=4 m=51
